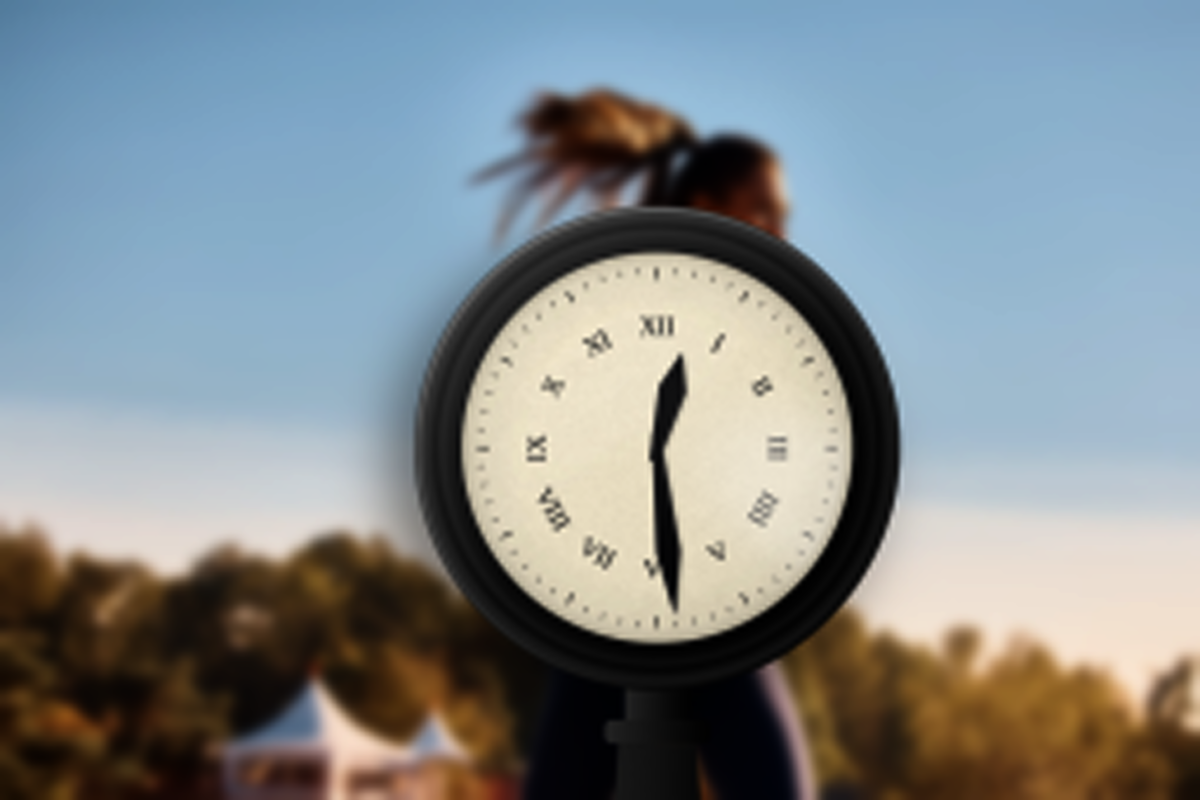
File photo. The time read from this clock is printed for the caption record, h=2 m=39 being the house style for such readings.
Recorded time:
h=12 m=29
